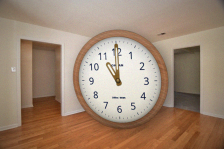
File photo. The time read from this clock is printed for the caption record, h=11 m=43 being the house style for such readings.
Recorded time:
h=11 m=0
